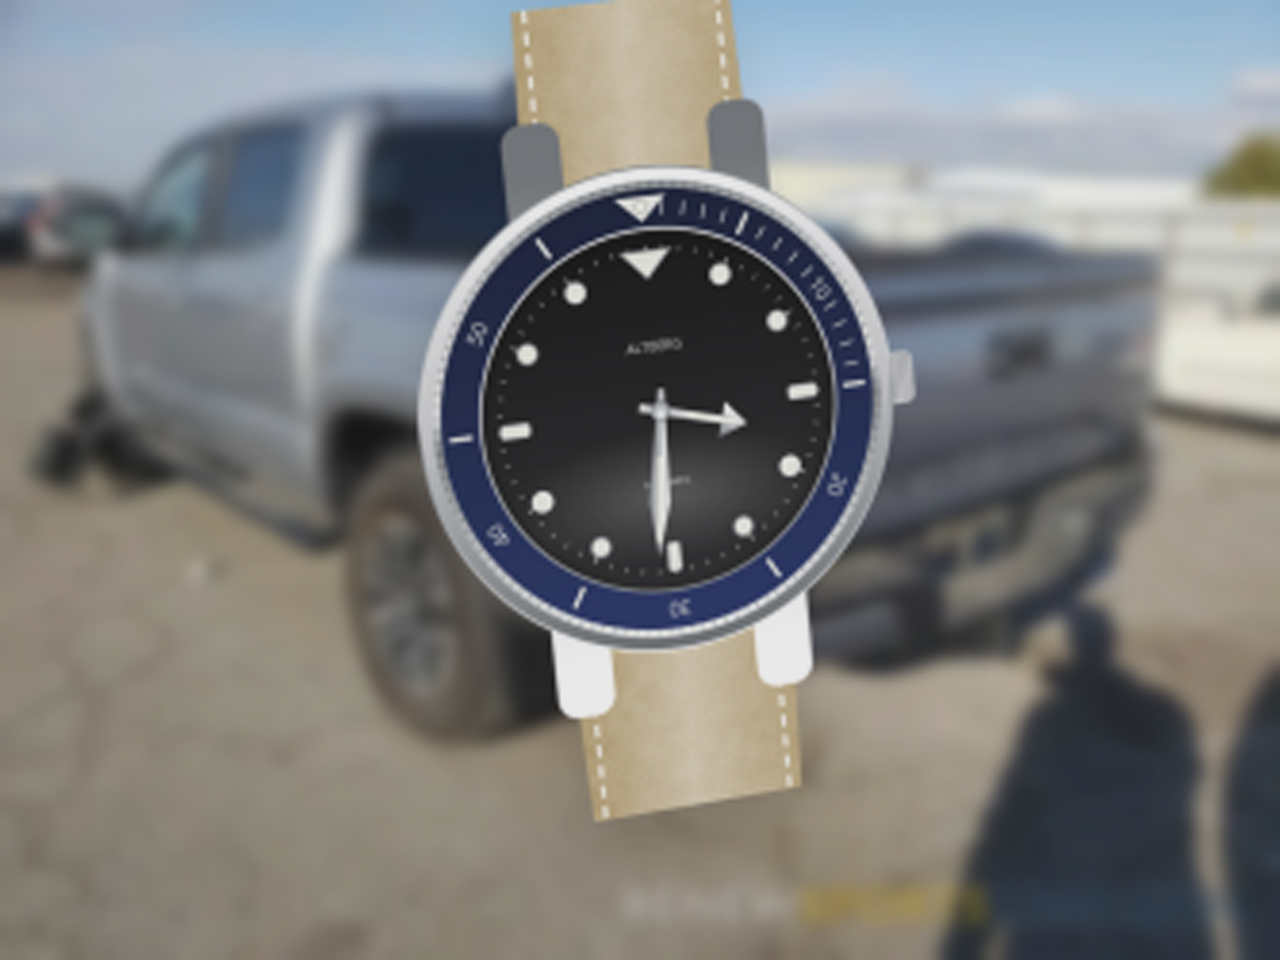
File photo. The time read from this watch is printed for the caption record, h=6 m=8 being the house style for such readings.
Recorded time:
h=3 m=31
